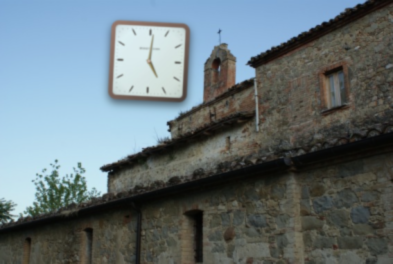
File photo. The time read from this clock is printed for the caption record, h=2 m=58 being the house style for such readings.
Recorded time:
h=5 m=1
